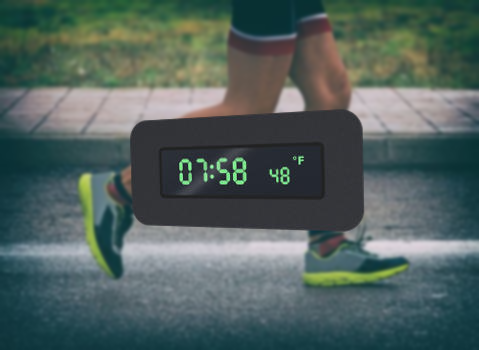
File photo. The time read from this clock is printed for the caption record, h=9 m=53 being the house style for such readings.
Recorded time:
h=7 m=58
